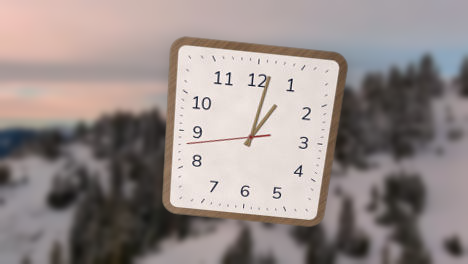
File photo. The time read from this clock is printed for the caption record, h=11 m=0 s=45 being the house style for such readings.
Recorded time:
h=1 m=1 s=43
